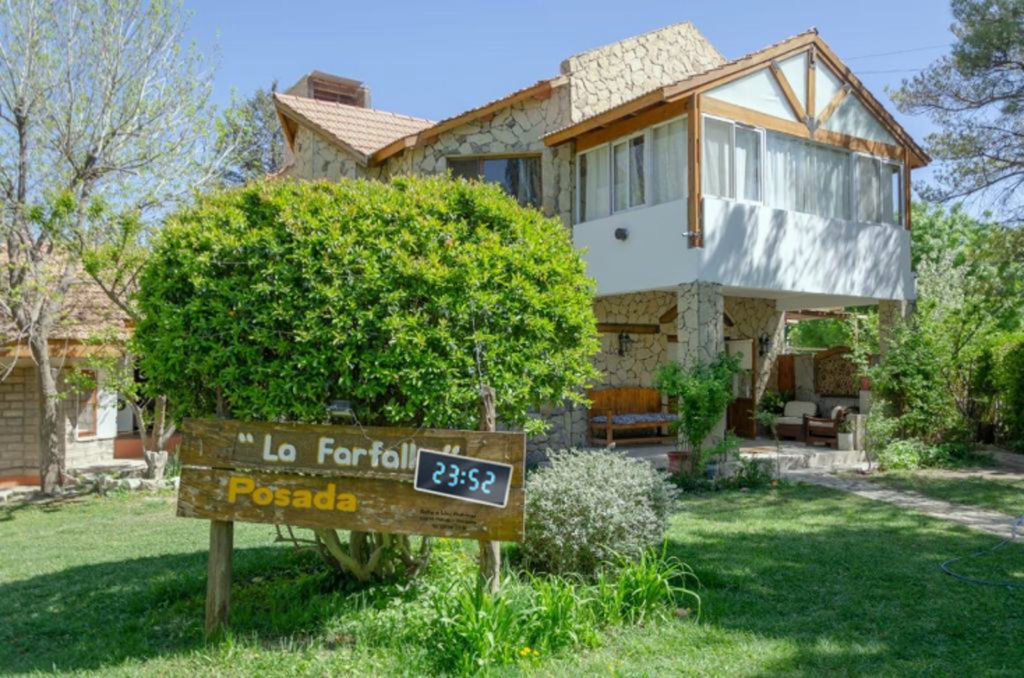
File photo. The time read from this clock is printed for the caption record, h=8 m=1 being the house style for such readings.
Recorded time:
h=23 m=52
